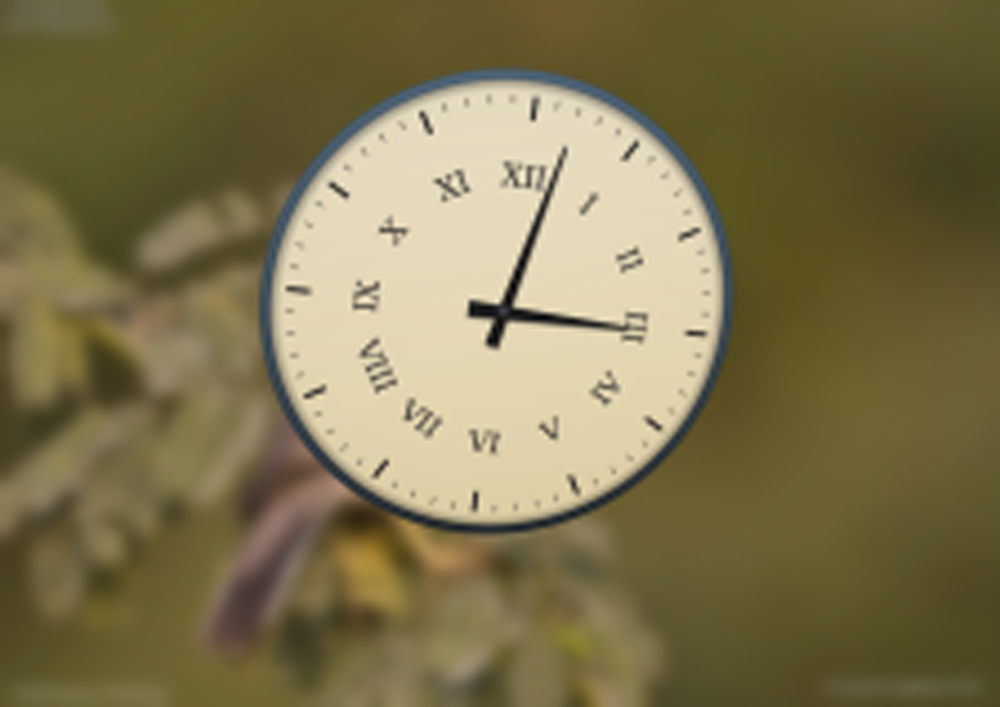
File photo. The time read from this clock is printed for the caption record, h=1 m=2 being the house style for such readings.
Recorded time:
h=3 m=2
